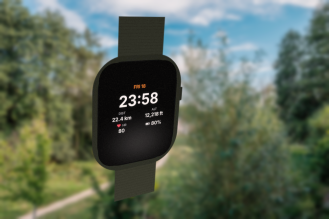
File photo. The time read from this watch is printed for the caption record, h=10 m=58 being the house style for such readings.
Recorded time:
h=23 m=58
